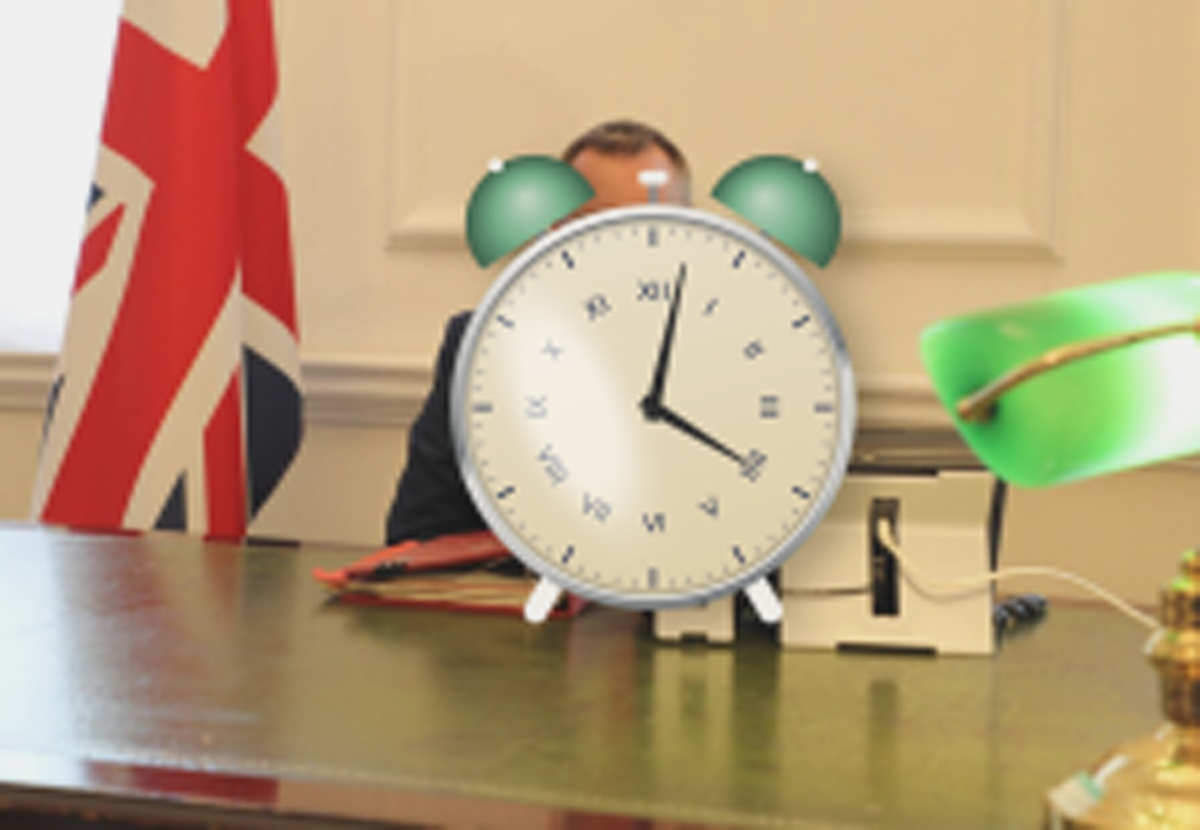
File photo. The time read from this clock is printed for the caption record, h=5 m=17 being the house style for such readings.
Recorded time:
h=4 m=2
